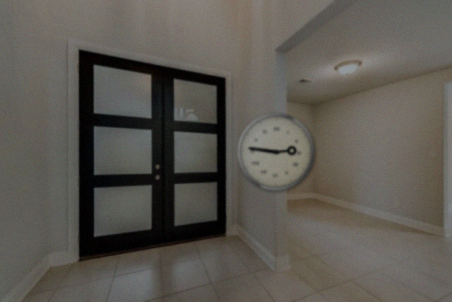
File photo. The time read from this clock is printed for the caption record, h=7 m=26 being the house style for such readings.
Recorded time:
h=2 m=46
